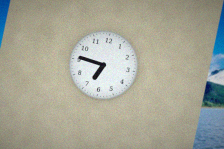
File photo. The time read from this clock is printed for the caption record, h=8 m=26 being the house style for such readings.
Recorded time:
h=6 m=46
